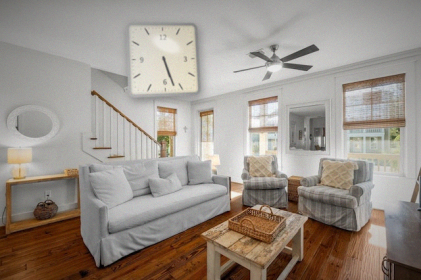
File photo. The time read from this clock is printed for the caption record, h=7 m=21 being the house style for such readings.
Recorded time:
h=5 m=27
